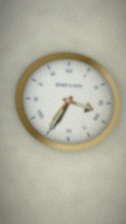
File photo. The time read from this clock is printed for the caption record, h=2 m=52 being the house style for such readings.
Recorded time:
h=3 m=35
